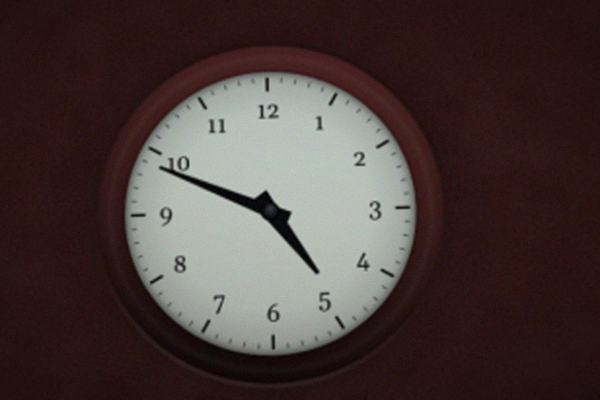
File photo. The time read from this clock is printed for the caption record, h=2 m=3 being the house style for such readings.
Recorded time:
h=4 m=49
